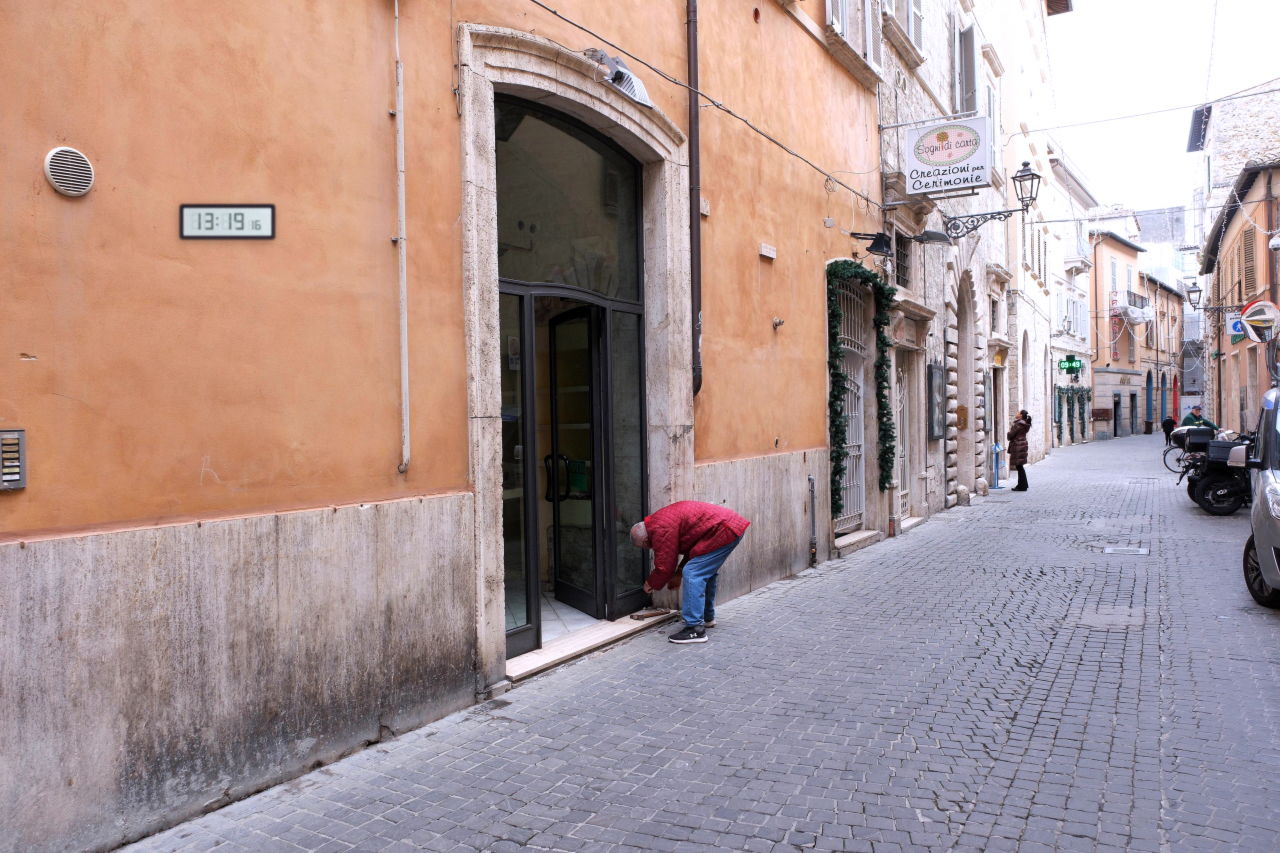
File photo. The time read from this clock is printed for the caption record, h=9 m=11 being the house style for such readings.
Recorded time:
h=13 m=19
